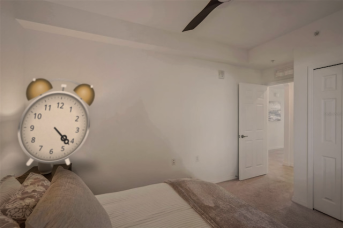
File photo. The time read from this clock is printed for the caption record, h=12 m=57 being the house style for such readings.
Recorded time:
h=4 m=22
